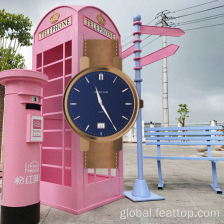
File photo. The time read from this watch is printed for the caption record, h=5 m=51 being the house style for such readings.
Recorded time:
h=11 m=25
